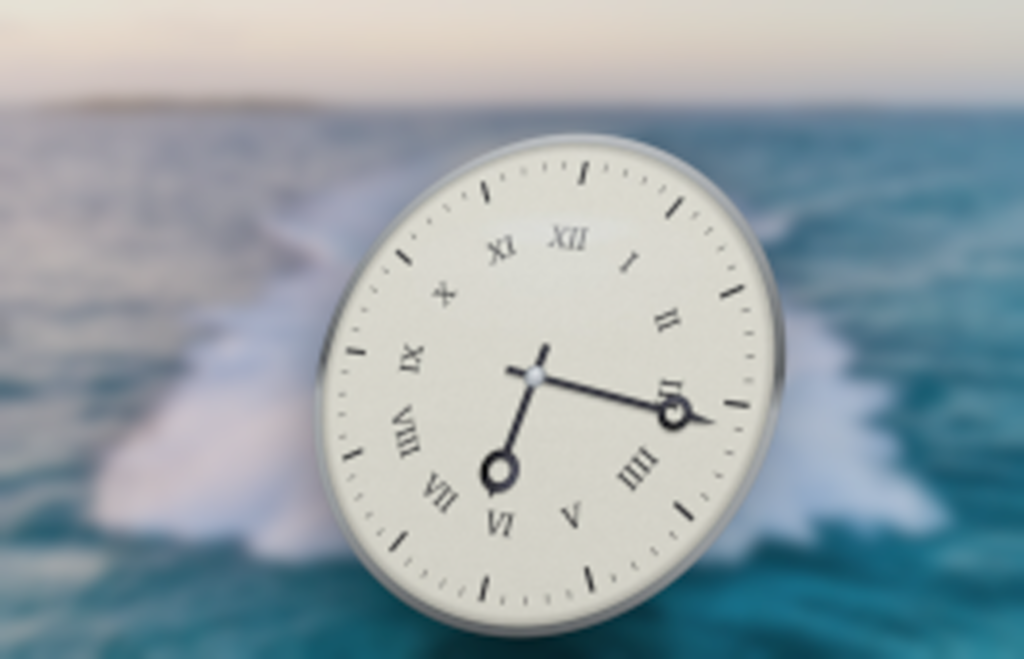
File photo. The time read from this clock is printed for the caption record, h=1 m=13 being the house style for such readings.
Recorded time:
h=6 m=16
